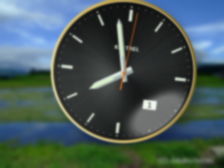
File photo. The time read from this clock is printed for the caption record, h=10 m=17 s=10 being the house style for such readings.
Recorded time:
h=7 m=58 s=1
